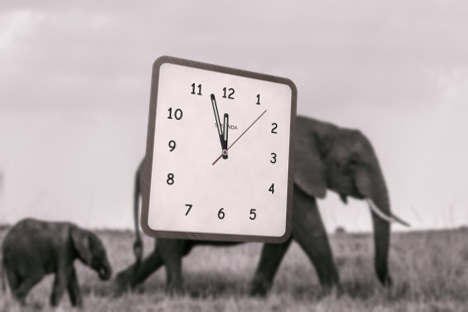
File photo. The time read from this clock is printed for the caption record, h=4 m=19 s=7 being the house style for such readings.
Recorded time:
h=11 m=57 s=7
